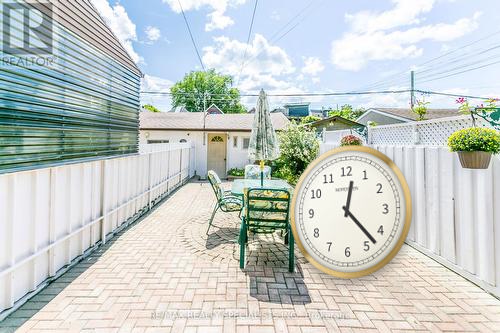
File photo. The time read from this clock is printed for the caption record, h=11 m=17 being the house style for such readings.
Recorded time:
h=12 m=23
